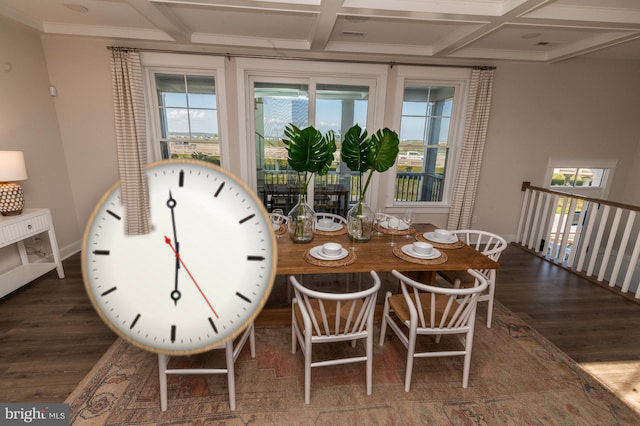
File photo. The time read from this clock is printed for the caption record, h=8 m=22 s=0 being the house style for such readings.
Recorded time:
h=5 m=58 s=24
